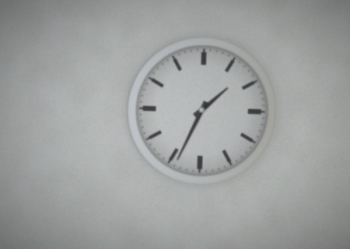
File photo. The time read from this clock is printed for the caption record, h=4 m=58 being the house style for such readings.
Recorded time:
h=1 m=34
